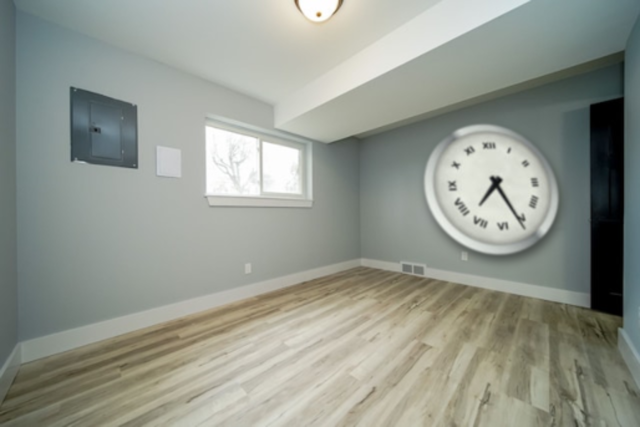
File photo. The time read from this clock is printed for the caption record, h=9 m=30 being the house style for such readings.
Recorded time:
h=7 m=26
